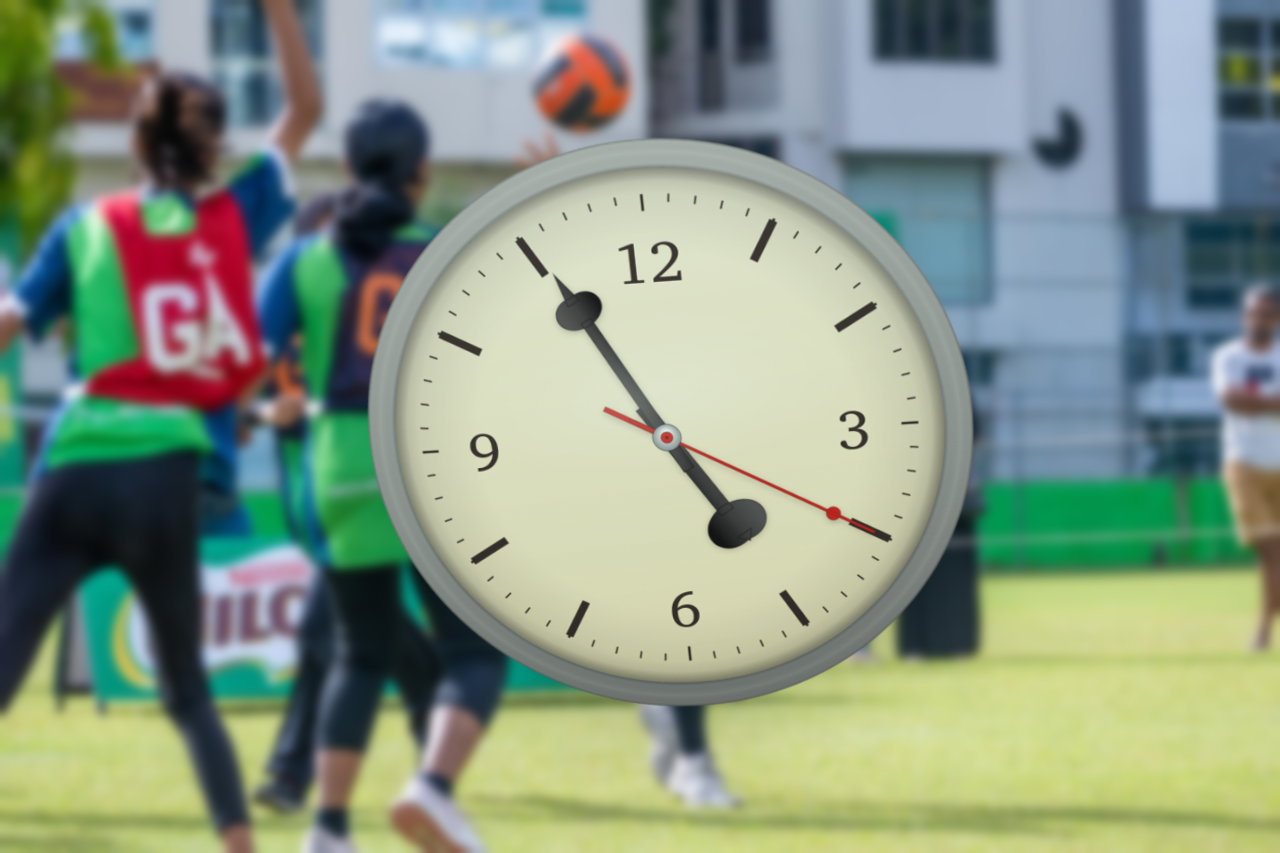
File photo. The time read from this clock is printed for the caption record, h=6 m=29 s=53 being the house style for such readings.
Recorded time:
h=4 m=55 s=20
